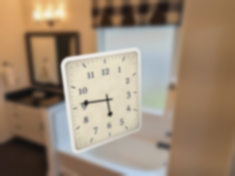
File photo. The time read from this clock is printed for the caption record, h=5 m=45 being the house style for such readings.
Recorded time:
h=5 m=46
